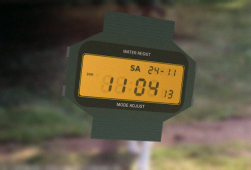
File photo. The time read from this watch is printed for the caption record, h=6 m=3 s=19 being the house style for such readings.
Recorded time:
h=11 m=4 s=13
